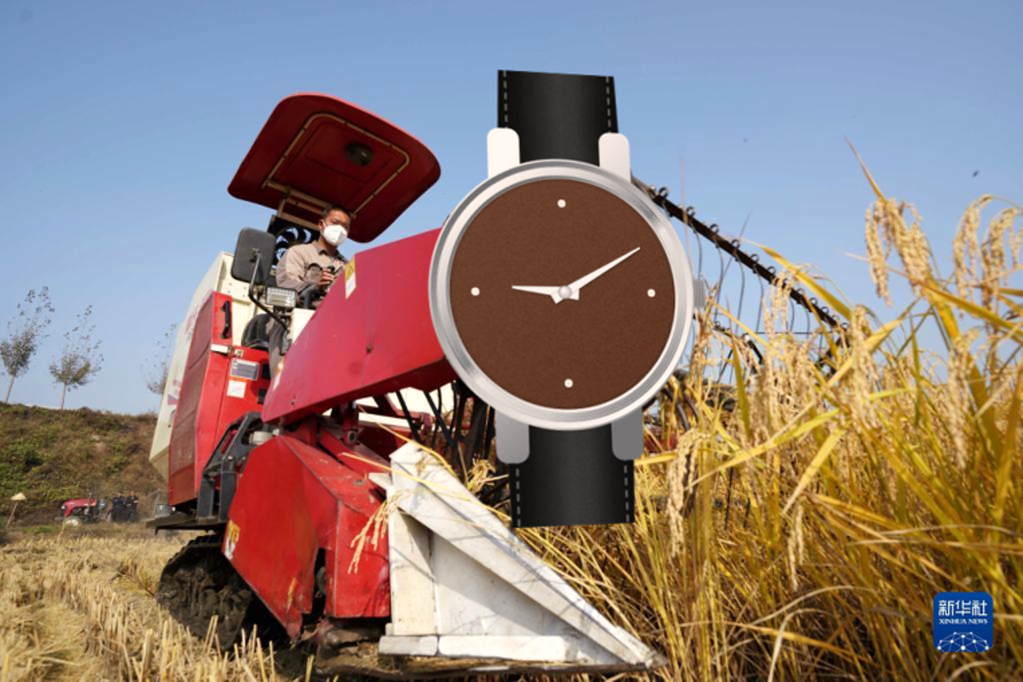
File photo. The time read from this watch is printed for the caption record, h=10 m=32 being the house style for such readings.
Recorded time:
h=9 m=10
